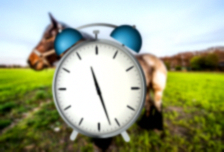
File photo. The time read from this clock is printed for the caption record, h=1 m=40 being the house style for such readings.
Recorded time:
h=11 m=27
